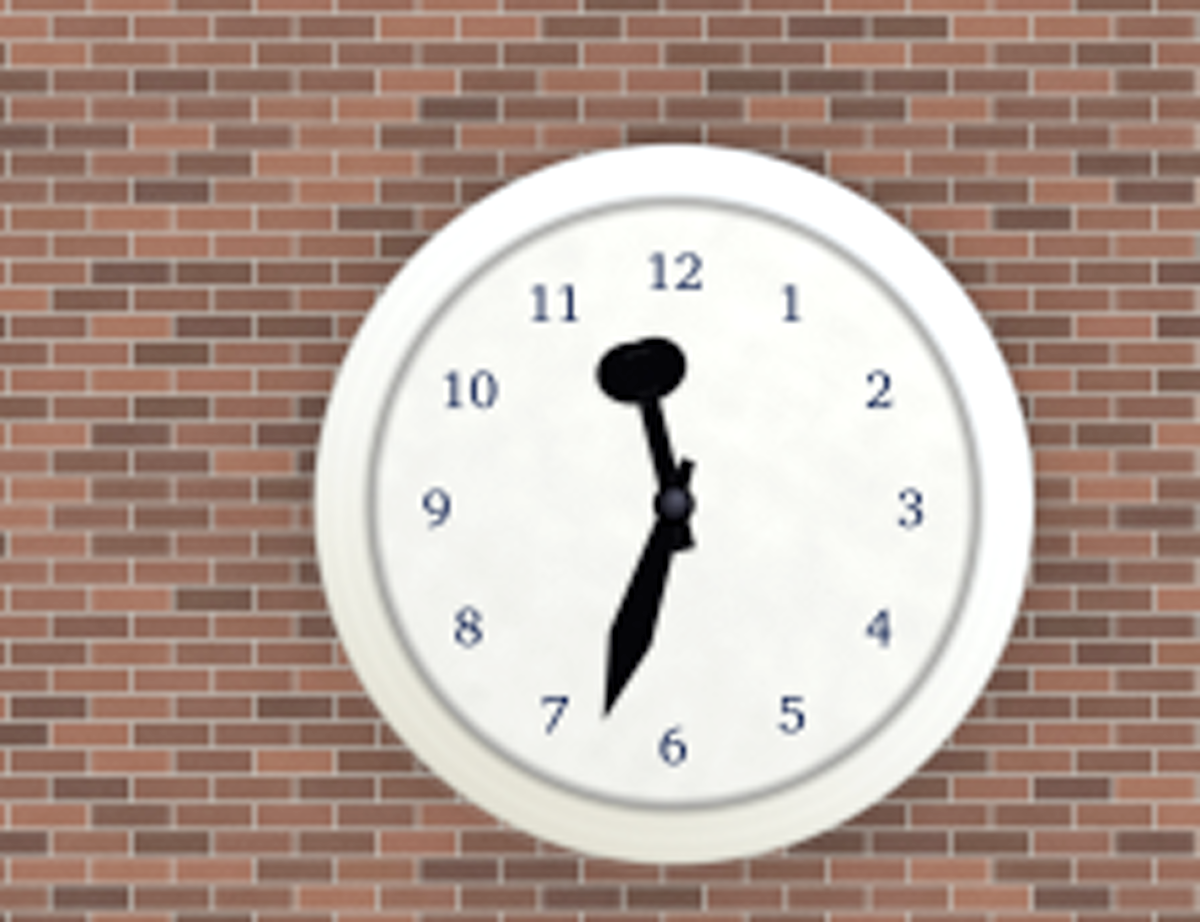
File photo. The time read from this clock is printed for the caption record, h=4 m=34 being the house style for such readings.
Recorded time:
h=11 m=33
